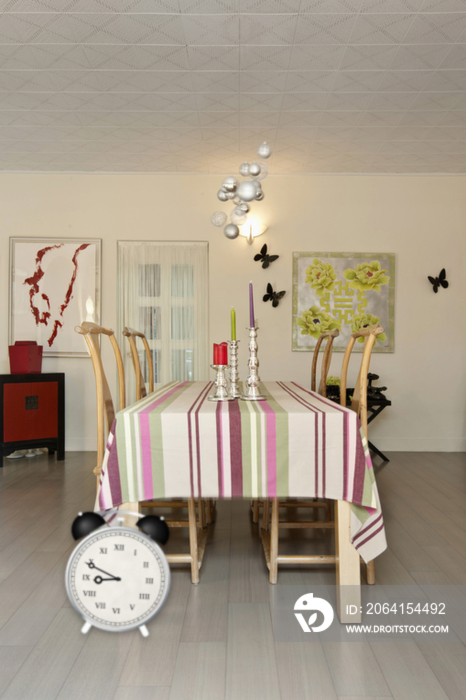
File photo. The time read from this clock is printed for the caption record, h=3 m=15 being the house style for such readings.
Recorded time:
h=8 m=49
